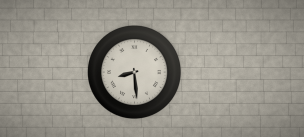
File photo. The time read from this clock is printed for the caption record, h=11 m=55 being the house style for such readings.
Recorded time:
h=8 m=29
